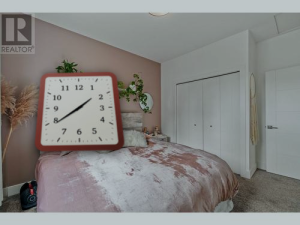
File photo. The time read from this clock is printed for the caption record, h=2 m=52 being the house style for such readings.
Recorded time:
h=1 m=39
